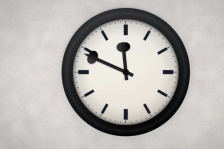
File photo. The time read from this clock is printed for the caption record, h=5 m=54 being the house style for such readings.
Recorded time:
h=11 m=49
